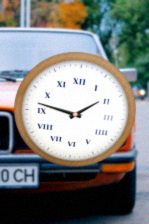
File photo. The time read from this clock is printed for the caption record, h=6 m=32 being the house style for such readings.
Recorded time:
h=1 m=47
